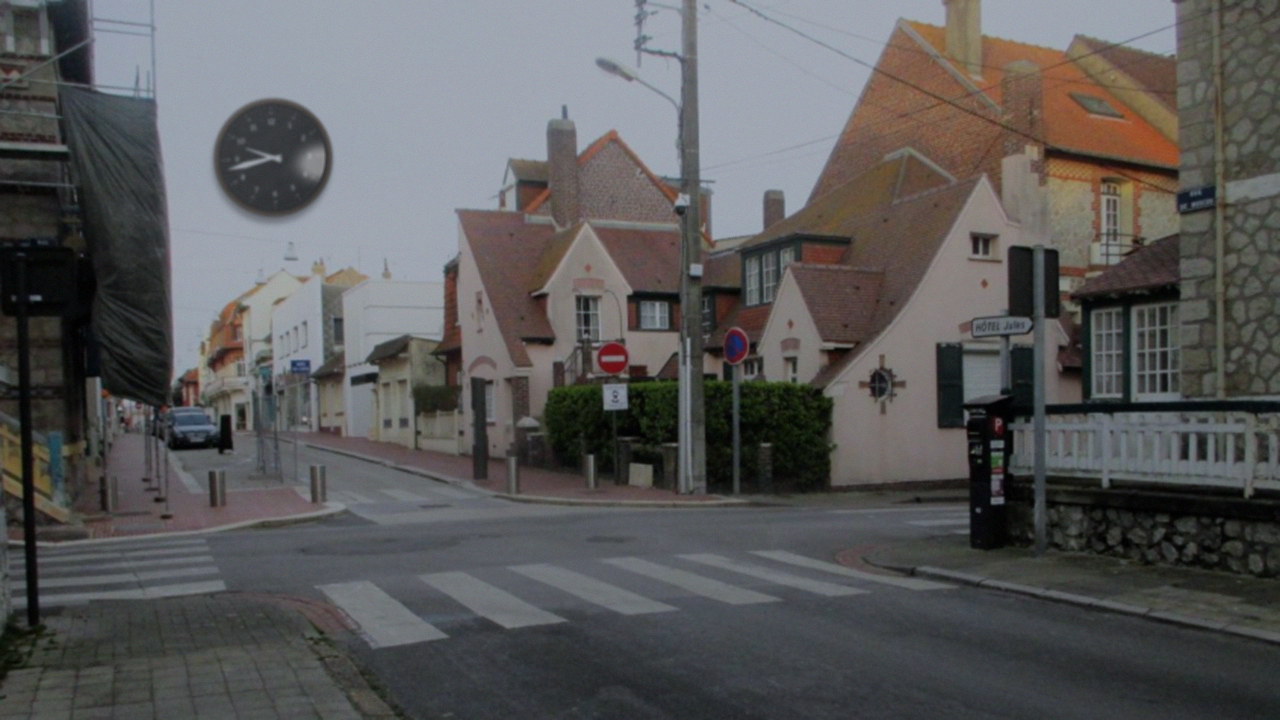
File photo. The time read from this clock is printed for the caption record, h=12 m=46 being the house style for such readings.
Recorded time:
h=9 m=43
